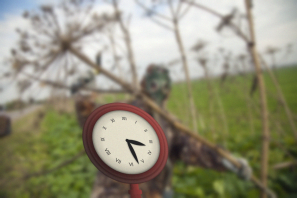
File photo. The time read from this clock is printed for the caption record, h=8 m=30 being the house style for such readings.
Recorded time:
h=3 m=27
